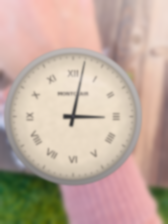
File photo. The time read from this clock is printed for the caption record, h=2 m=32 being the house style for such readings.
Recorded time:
h=3 m=2
